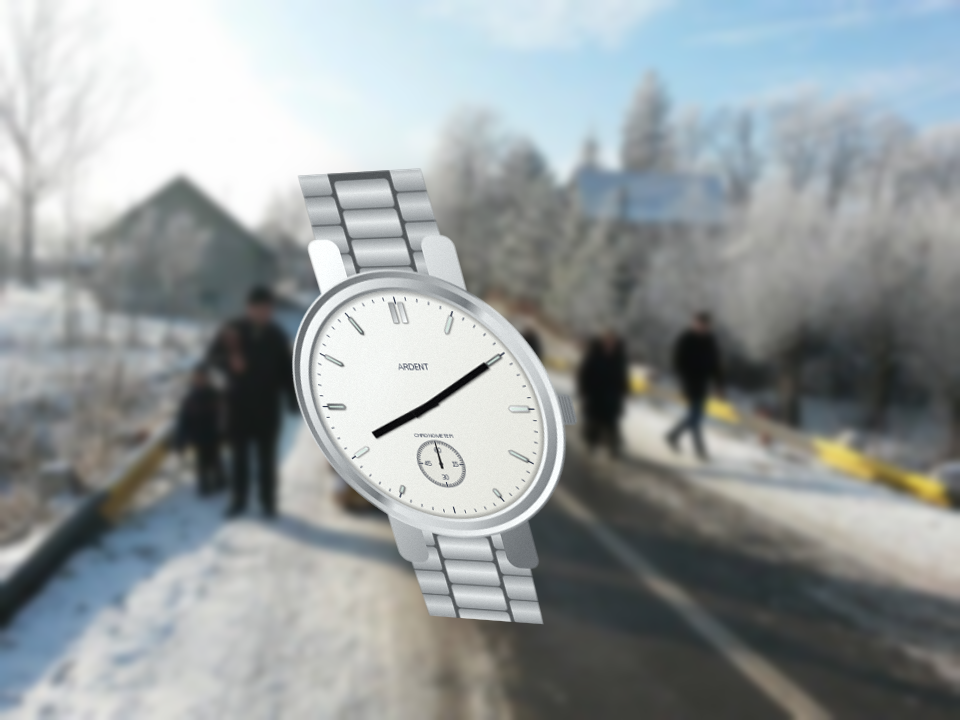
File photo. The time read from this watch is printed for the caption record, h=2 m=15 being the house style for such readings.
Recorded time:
h=8 m=10
